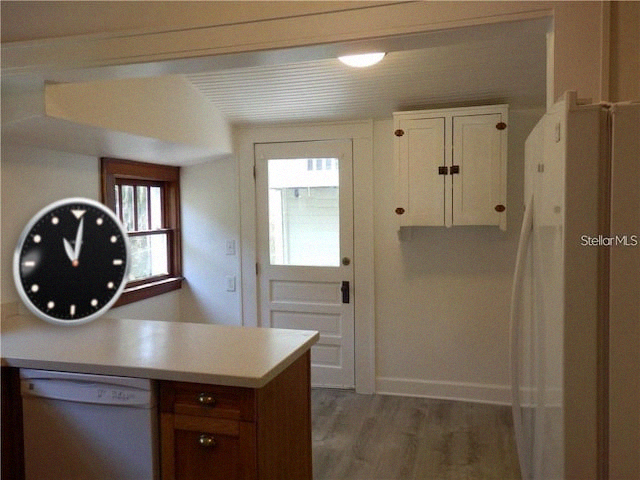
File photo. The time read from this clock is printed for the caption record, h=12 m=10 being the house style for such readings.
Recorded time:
h=11 m=1
